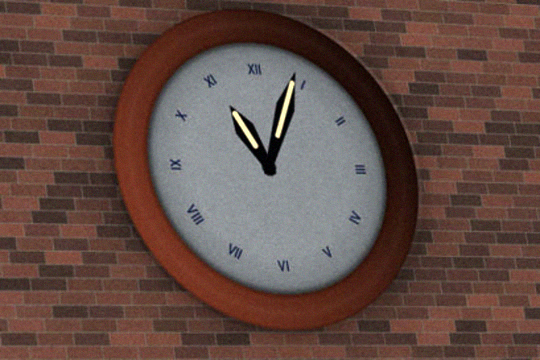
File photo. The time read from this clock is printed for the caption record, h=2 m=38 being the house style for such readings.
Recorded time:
h=11 m=4
